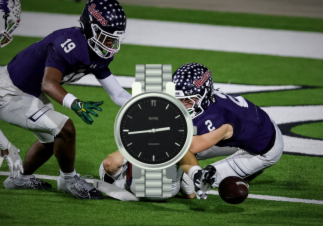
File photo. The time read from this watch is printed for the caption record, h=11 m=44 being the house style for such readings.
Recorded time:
h=2 m=44
